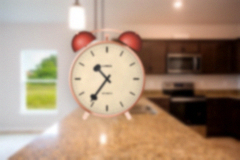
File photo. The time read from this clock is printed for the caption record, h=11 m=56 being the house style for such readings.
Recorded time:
h=10 m=36
